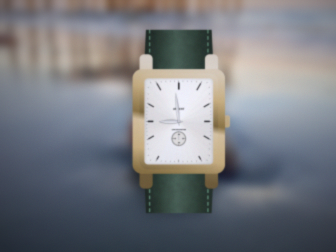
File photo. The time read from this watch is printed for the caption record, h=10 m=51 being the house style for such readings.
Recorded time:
h=8 m=59
